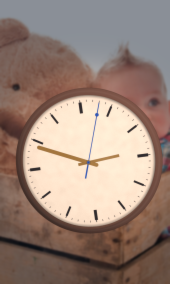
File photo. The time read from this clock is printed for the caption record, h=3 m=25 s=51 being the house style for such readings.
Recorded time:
h=2 m=49 s=3
